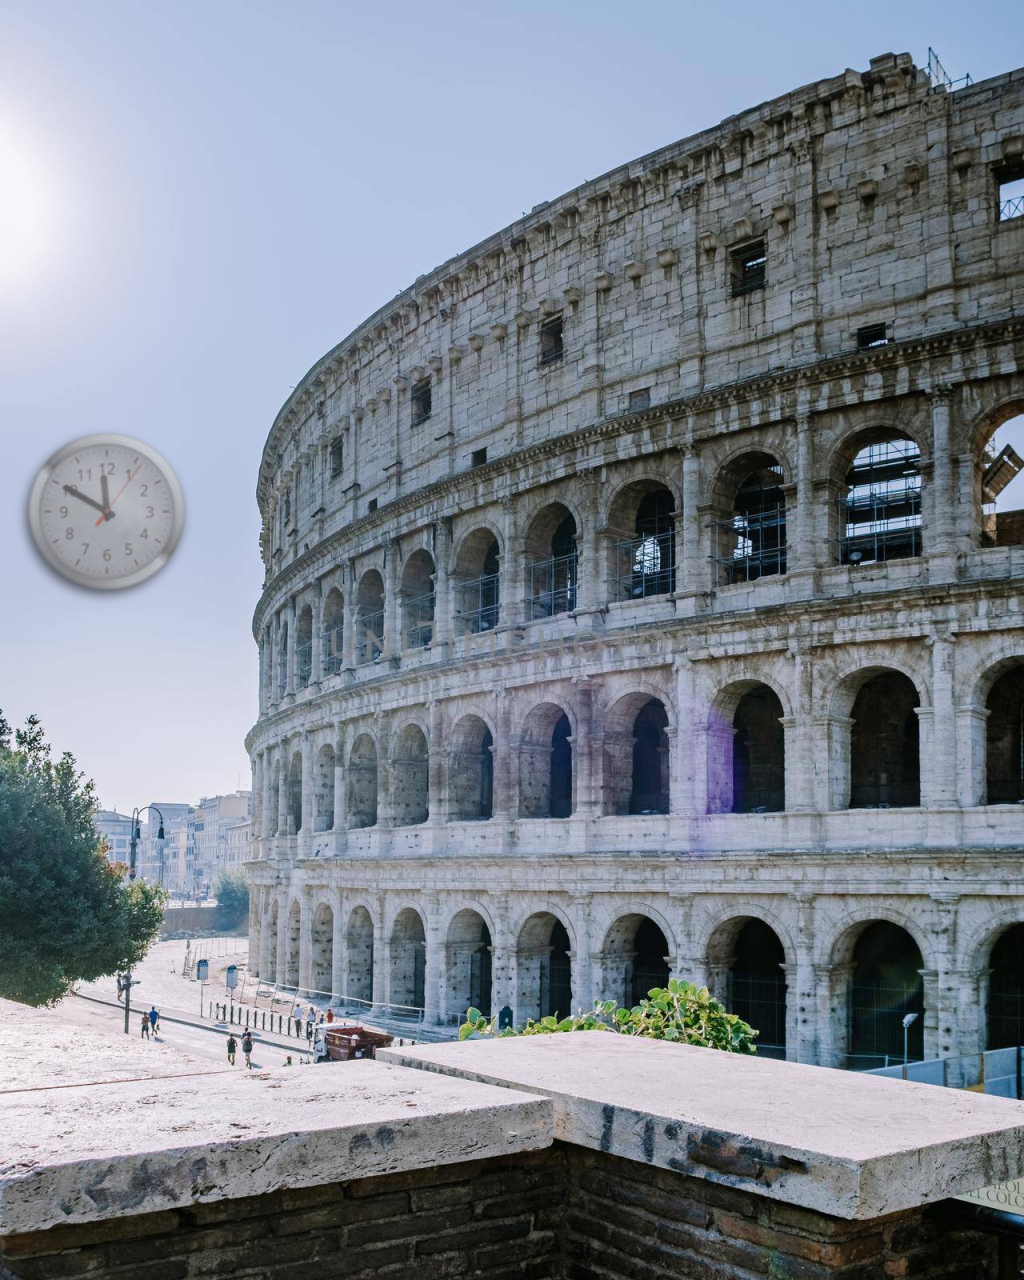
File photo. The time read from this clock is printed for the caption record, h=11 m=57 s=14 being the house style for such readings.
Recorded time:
h=11 m=50 s=6
